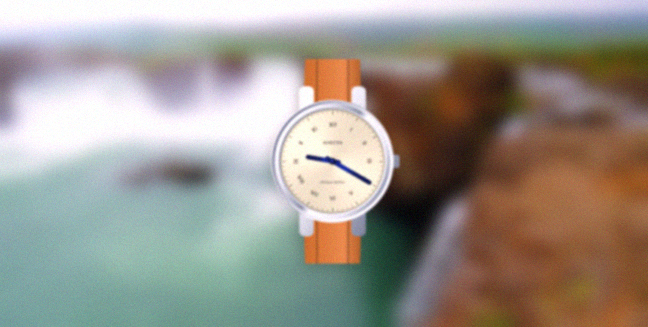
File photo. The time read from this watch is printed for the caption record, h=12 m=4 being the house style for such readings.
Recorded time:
h=9 m=20
